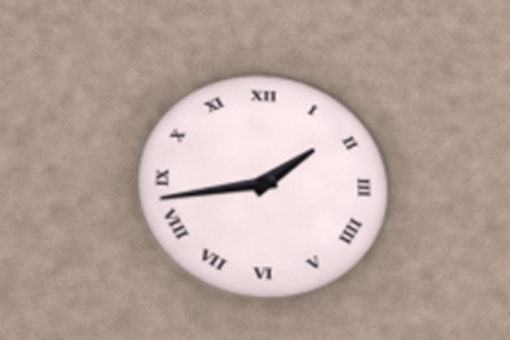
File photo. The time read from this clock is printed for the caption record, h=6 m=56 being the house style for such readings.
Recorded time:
h=1 m=43
